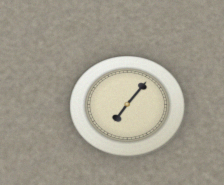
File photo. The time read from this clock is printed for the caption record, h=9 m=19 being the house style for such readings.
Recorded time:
h=7 m=6
